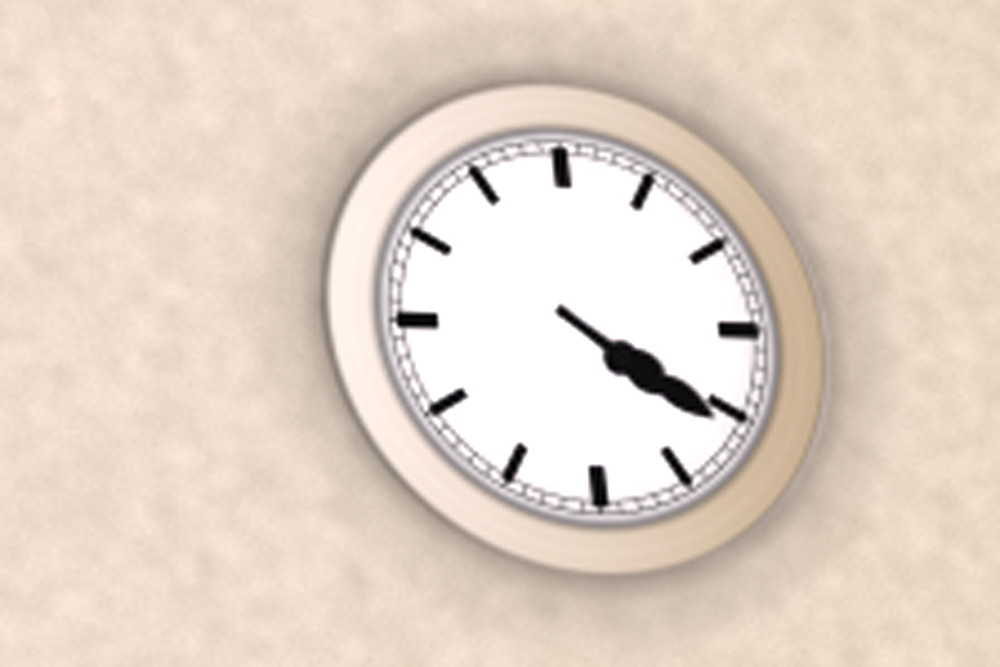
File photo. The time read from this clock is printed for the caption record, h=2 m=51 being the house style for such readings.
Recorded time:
h=4 m=21
